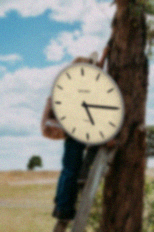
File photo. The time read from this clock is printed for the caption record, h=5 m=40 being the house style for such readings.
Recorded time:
h=5 m=15
